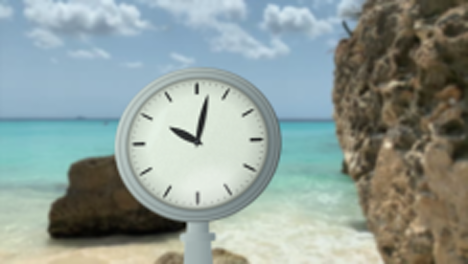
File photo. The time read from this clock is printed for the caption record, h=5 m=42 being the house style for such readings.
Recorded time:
h=10 m=2
